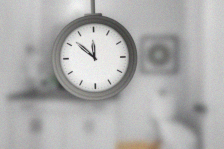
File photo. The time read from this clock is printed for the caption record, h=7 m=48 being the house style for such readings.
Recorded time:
h=11 m=52
